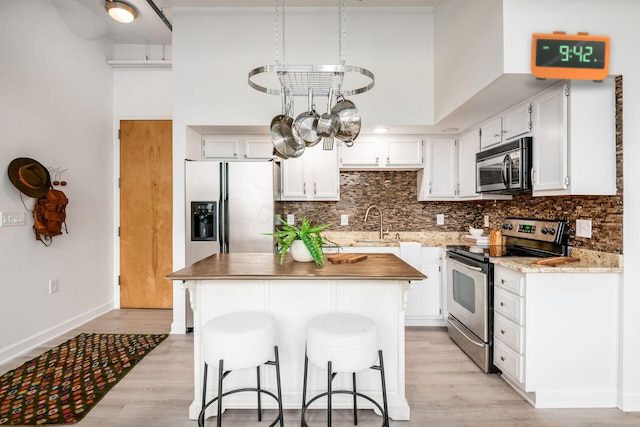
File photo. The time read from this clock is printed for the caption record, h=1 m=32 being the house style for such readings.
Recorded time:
h=9 m=42
